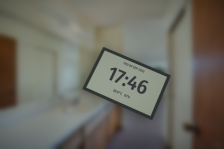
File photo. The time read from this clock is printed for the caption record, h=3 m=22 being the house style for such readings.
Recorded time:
h=17 m=46
